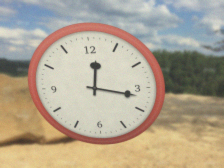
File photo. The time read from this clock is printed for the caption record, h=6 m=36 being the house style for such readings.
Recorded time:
h=12 m=17
